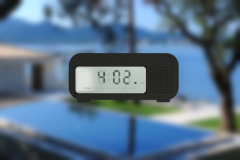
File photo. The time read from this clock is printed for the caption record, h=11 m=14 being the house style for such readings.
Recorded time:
h=4 m=2
